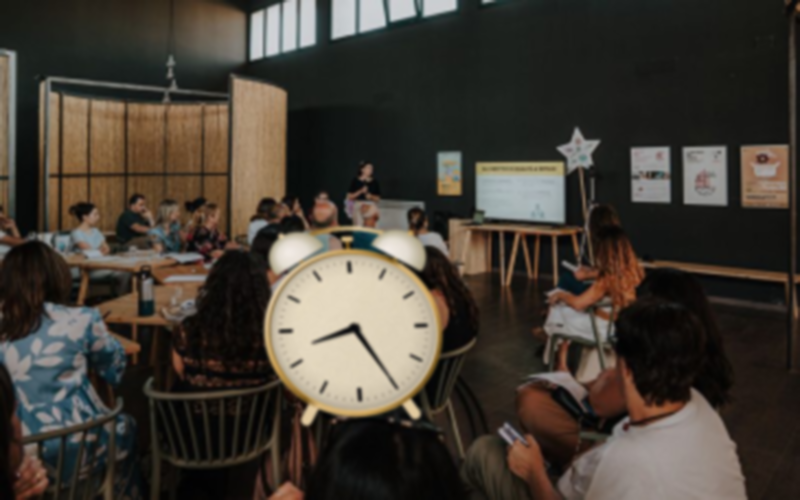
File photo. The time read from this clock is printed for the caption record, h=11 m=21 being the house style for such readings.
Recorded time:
h=8 m=25
